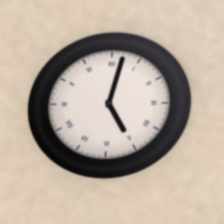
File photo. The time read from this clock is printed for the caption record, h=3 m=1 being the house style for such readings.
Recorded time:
h=5 m=2
